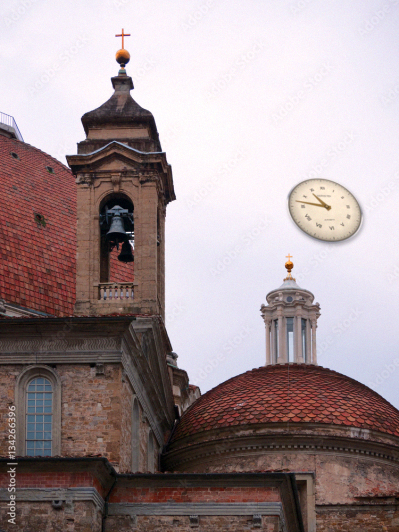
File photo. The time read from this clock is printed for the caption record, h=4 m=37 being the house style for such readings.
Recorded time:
h=10 m=47
